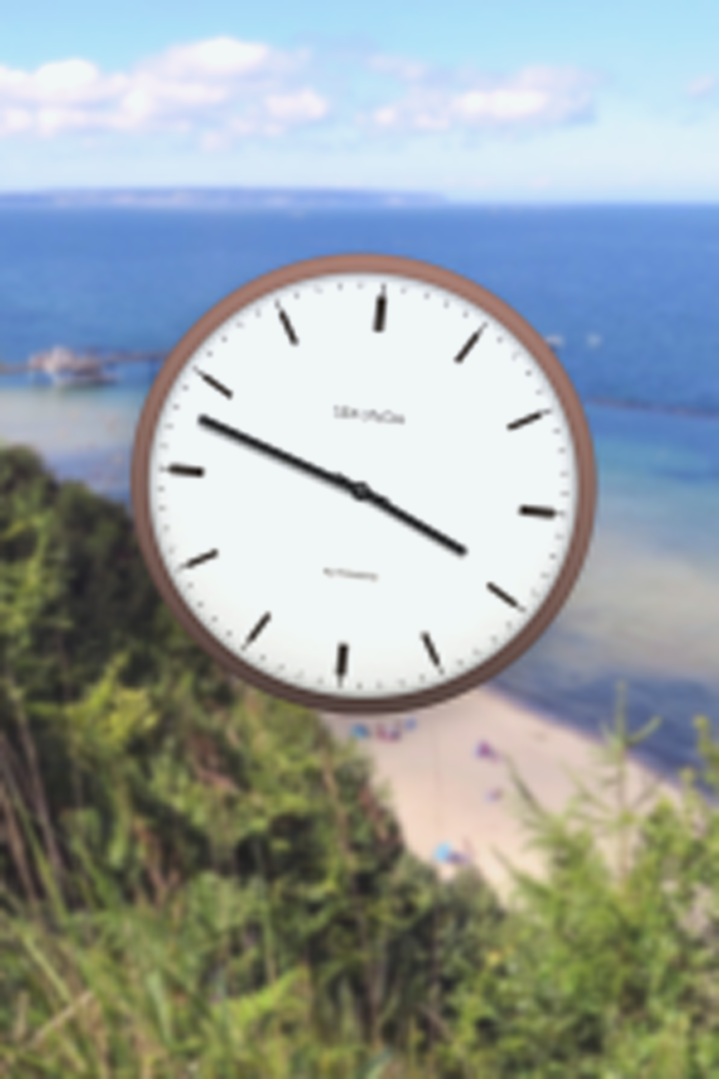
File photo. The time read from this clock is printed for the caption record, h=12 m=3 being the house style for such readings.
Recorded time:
h=3 m=48
